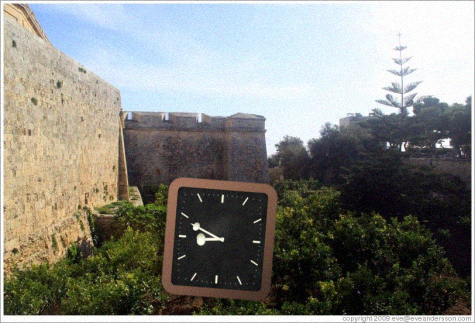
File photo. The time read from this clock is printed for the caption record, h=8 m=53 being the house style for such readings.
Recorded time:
h=8 m=49
